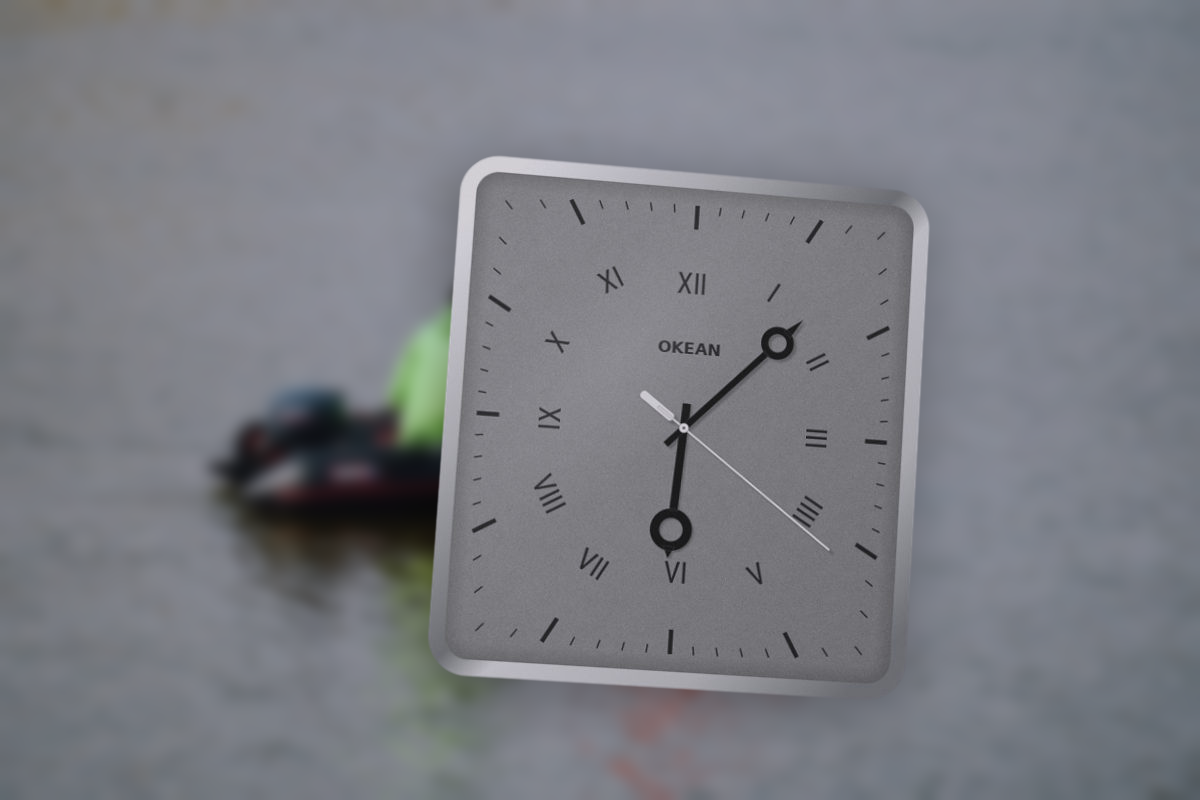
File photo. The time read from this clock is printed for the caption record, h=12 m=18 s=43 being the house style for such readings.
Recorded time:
h=6 m=7 s=21
